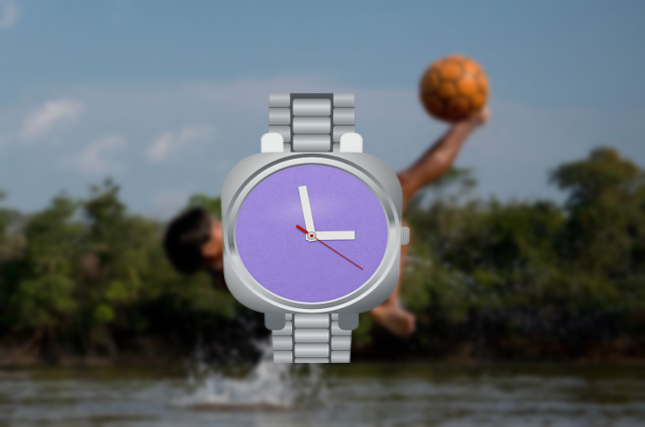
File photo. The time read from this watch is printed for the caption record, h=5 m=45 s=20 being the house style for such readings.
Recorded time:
h=2 m=58 s=21
